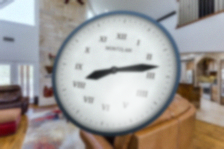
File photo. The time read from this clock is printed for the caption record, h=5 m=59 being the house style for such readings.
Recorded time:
h=8 m=13
